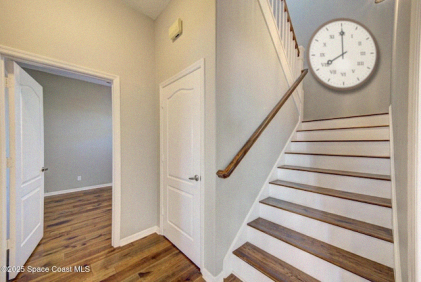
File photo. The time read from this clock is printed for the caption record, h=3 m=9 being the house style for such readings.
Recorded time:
h=8 m=0
